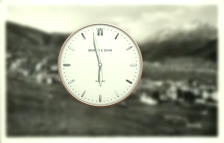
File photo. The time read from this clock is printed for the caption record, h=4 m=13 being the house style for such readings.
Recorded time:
h=5 m=58
